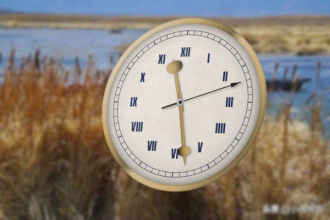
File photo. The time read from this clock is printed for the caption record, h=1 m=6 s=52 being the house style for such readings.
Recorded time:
h=11 m=28 s=12
